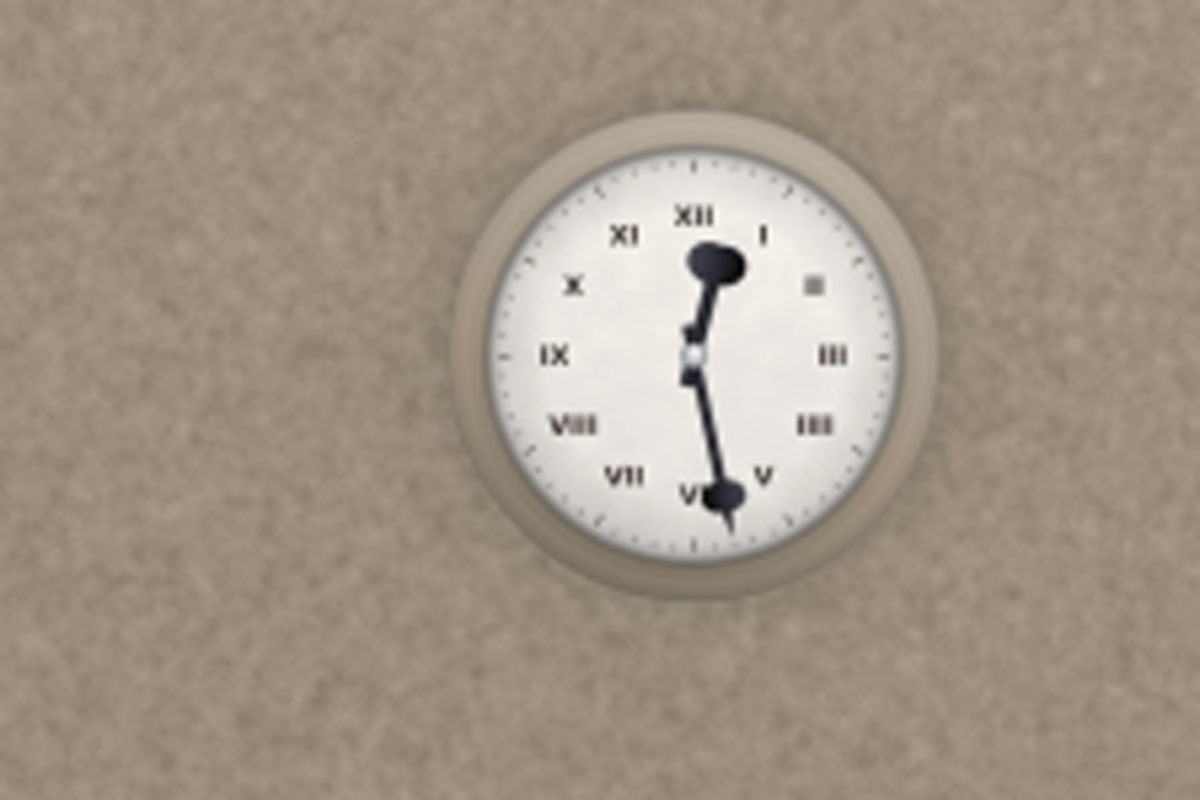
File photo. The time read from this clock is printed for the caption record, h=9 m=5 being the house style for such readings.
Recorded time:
h=12 m=28
